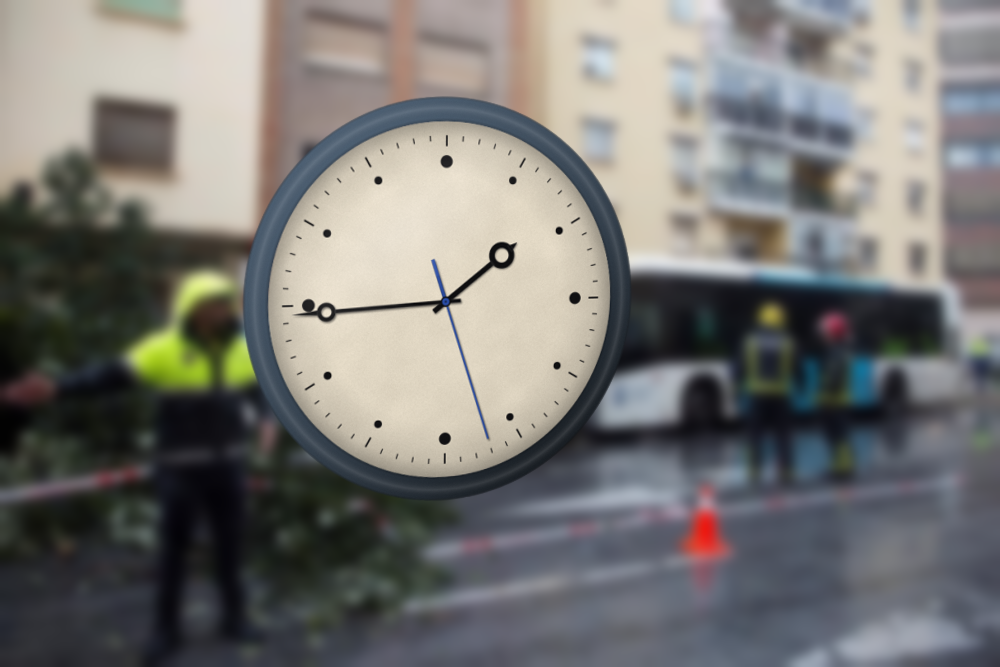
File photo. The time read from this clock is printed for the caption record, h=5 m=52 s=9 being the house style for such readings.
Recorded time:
h=1 m=44 s=27
